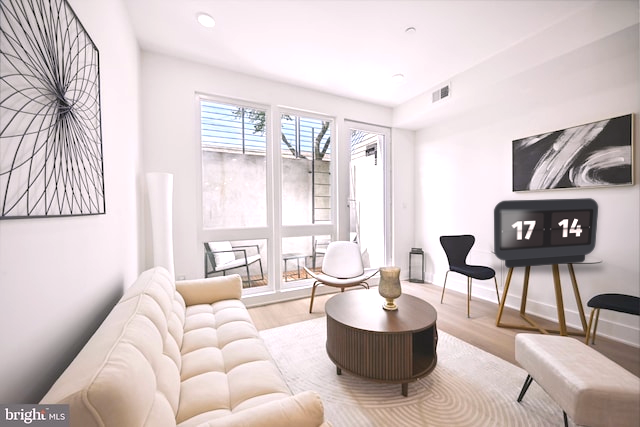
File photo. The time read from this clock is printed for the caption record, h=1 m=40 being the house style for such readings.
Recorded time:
h=17 m=14
